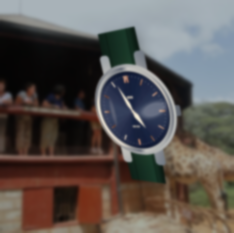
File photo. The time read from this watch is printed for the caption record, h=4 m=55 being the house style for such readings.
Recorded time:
h=4 m=56
